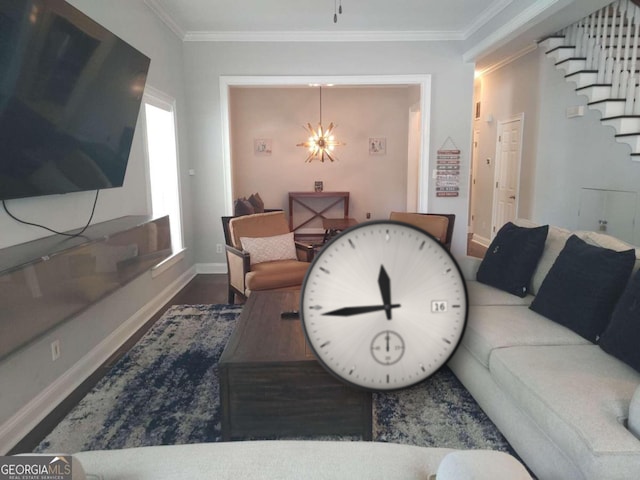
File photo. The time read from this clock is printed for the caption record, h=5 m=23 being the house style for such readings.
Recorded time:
h=11 m=44
